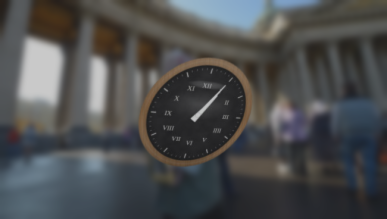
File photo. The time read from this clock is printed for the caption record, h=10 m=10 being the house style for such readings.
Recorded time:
h=1 m=5
